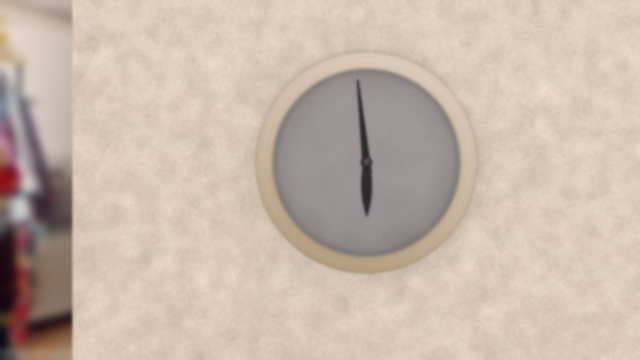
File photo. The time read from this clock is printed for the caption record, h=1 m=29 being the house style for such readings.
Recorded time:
h=5 m=59
